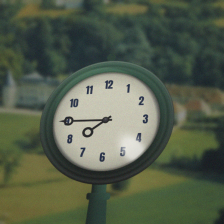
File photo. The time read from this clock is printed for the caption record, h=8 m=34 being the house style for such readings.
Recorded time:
h=7 m=45
